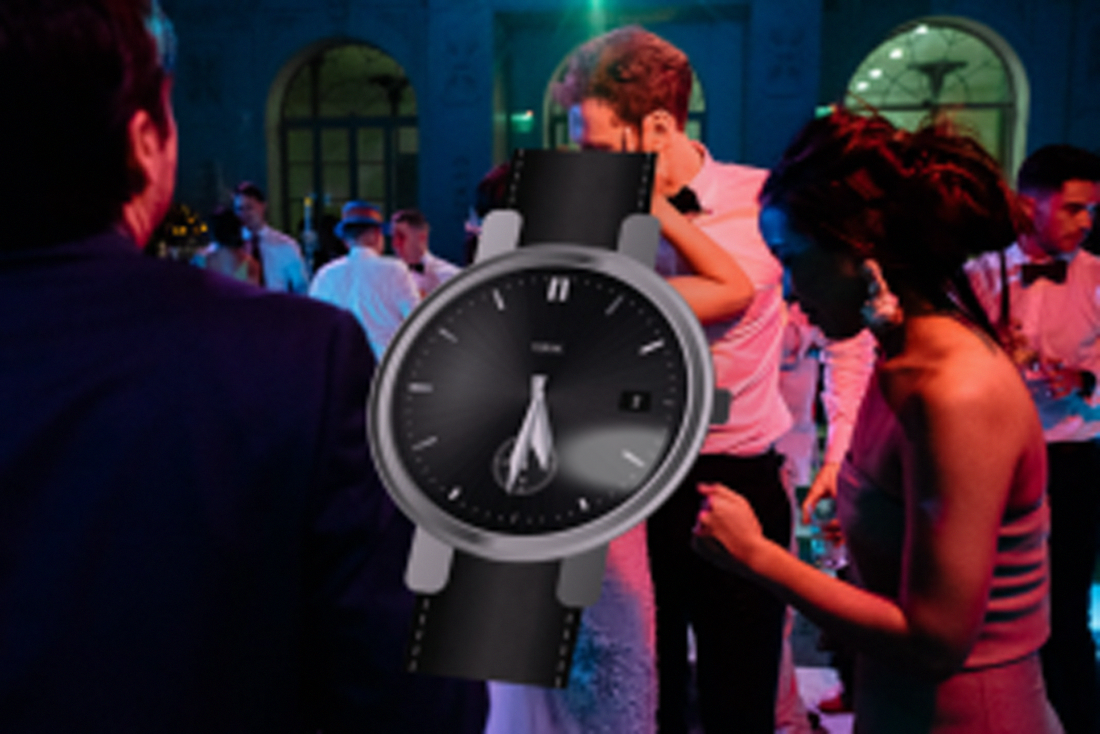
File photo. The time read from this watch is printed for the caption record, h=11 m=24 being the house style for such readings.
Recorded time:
h=5 m=31
